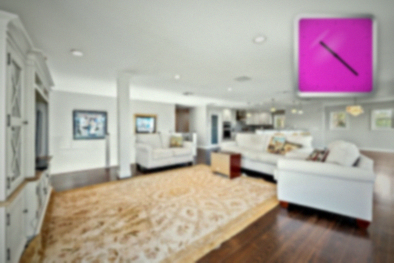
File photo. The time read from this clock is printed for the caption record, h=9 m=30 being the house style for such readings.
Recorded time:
h=10 m=22
